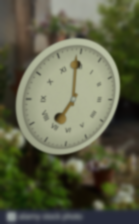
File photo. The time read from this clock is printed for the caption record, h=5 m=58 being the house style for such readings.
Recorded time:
h=6 m=59
